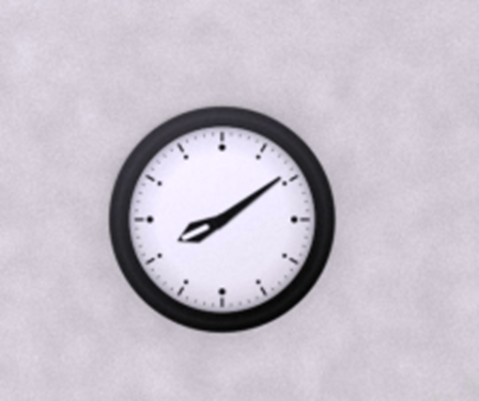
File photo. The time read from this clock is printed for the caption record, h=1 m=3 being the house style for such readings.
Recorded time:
h=8 m=9
